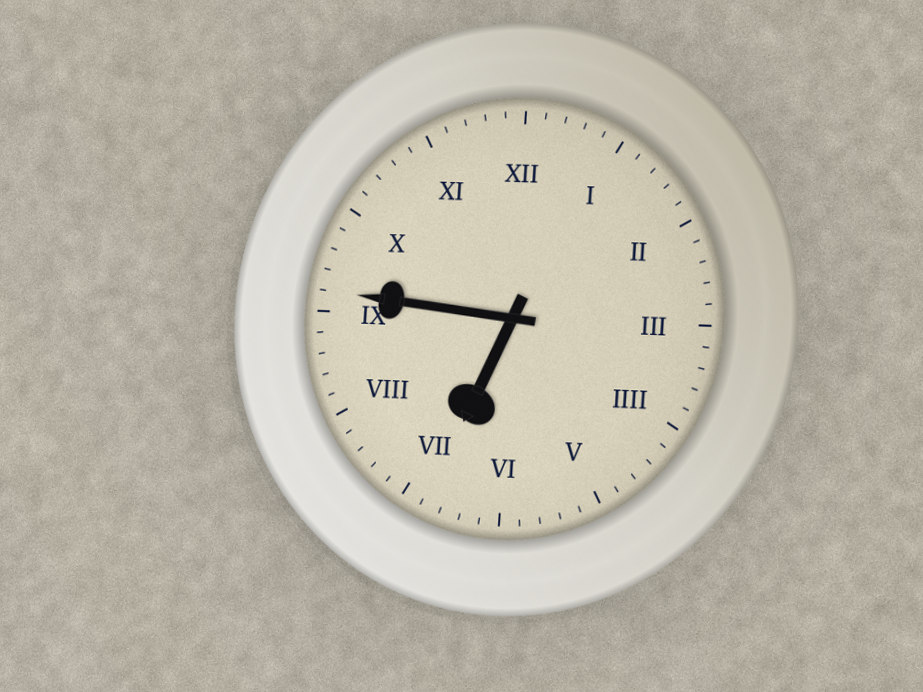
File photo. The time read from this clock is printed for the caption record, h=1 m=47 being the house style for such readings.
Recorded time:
h=6 m=46
